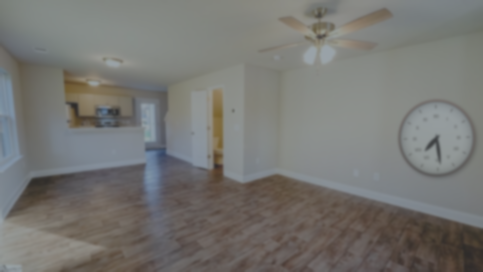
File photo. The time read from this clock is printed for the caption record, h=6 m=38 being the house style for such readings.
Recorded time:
h=7 m=29
